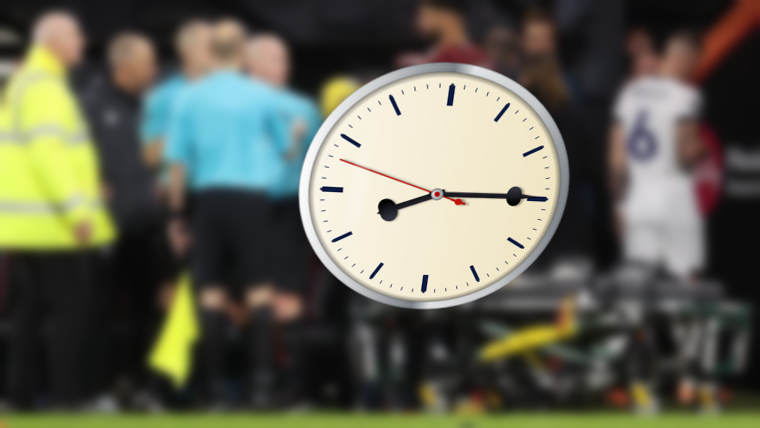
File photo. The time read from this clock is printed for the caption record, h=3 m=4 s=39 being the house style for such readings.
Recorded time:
h=8 m=14 s=48
